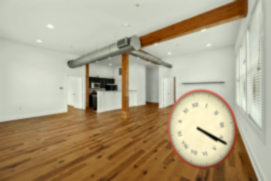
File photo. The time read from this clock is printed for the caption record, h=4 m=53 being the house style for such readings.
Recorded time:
h=4 m=21
